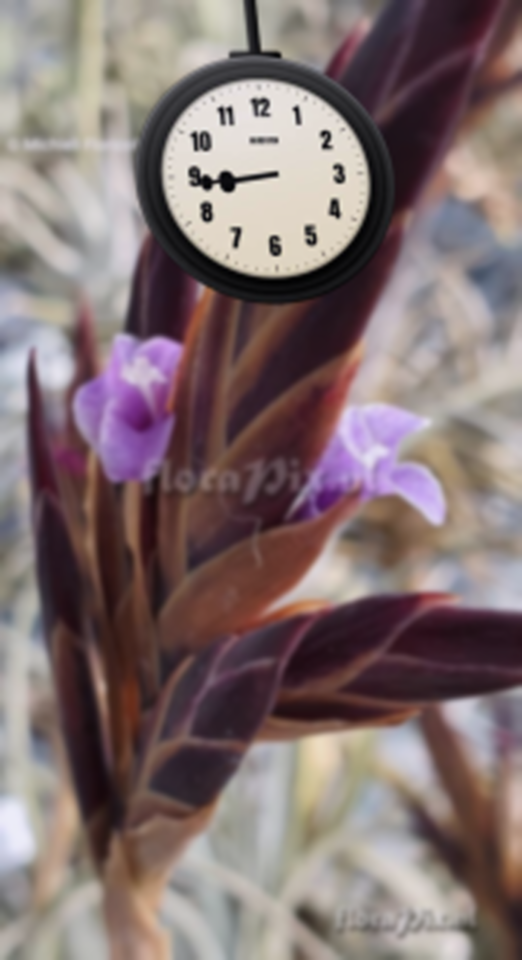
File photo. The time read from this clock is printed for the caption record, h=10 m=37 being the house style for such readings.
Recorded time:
h=8 m=44
